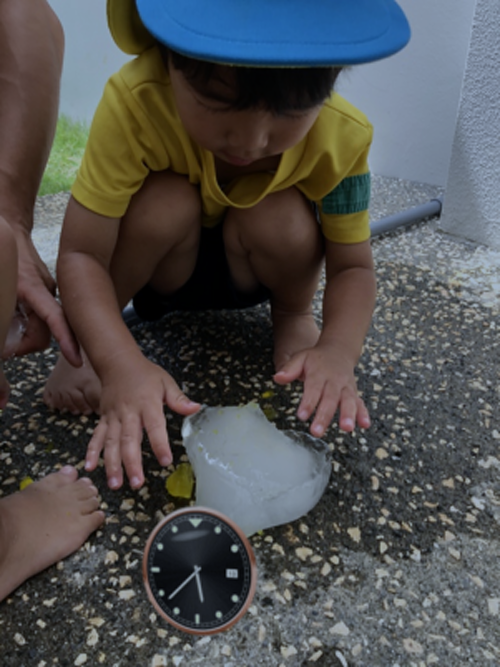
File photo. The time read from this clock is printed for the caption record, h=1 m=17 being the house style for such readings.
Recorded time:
h=5 m=38
